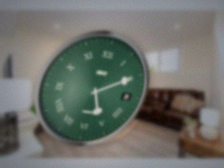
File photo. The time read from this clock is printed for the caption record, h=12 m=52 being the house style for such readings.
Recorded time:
h=5 m=10
